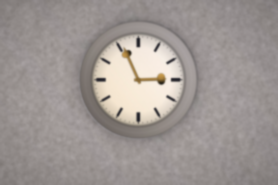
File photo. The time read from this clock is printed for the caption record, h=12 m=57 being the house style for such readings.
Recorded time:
h=2 m=56
